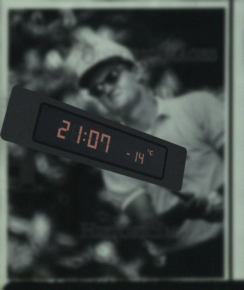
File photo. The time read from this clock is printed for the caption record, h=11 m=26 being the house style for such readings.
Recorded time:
h=21 m=7
